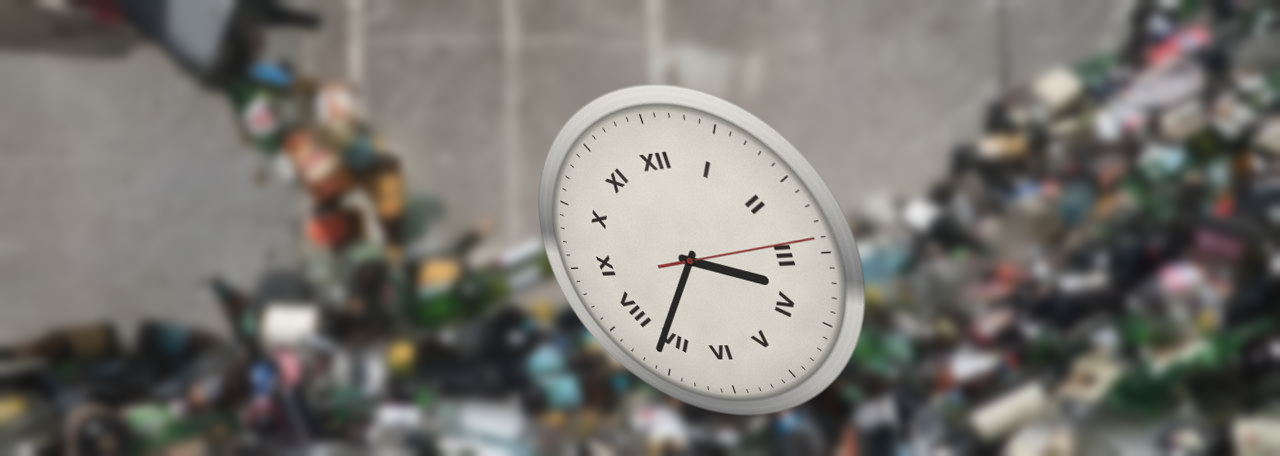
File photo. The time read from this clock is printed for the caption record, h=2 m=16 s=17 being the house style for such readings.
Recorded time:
h=3 m=36 s=14
